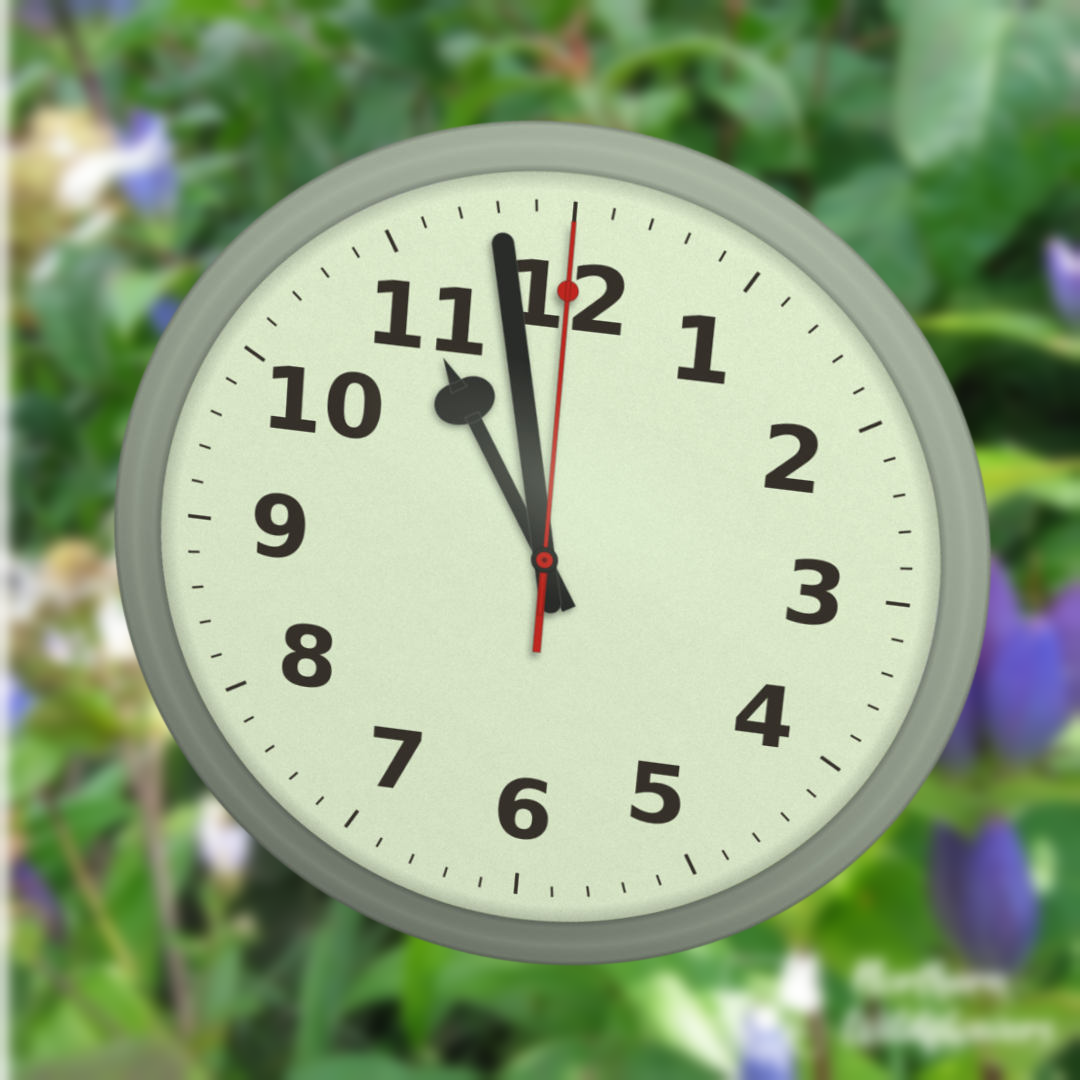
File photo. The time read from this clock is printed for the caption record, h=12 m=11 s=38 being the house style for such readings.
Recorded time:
h=10 m=58 s=0
